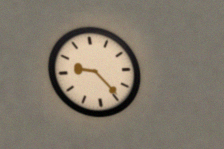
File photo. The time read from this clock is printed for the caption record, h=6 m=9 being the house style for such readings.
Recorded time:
h=9 m=24
